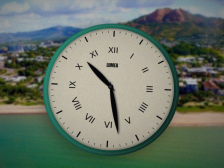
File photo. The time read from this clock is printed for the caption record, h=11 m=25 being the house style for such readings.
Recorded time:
h=10 m=28
